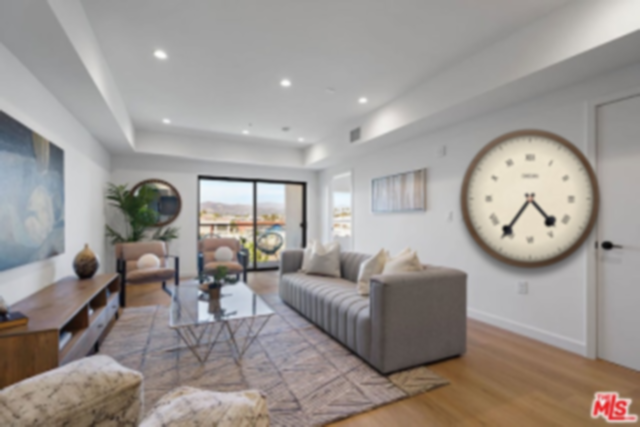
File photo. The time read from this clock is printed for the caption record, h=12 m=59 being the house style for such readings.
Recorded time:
h=4 m=36
